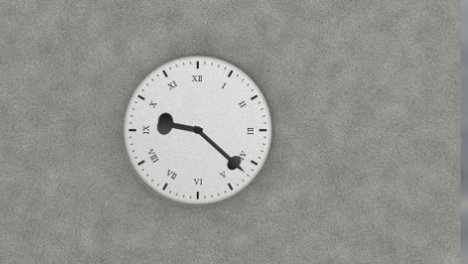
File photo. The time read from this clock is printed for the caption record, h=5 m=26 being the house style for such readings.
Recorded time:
h=9 m=22
